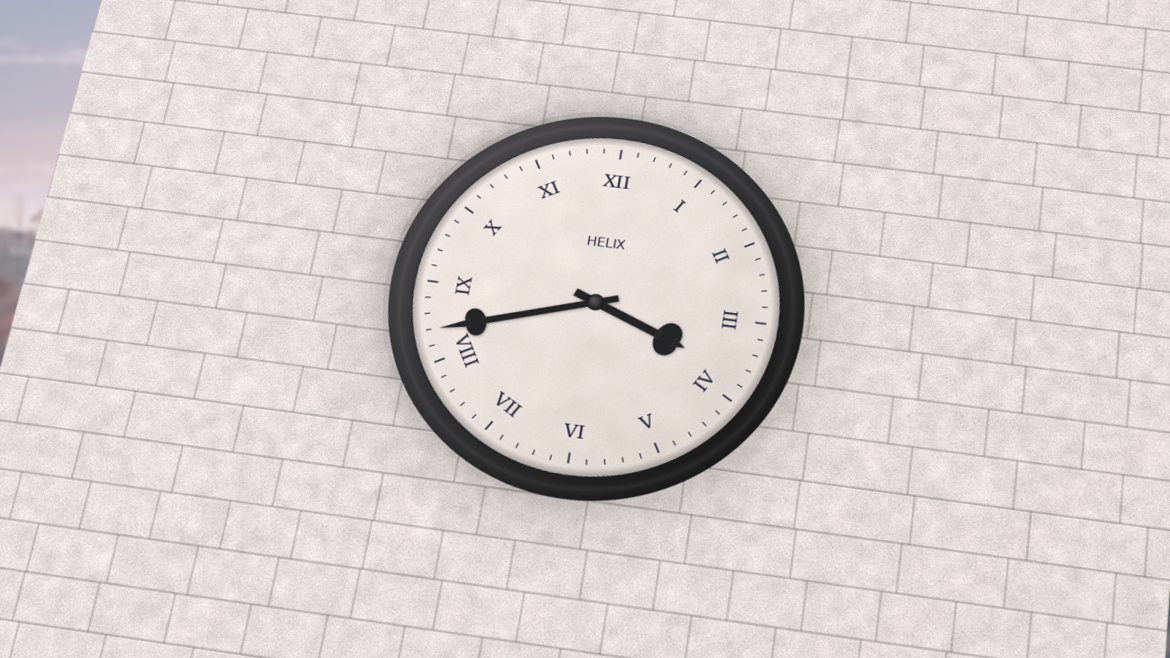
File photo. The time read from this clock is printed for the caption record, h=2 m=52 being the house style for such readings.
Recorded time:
h=3 m=42
